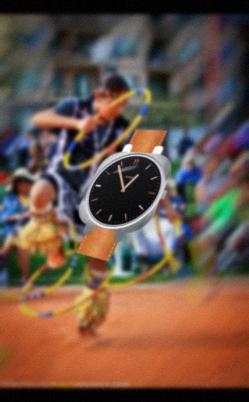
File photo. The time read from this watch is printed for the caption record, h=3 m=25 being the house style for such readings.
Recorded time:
h=12 m=54
